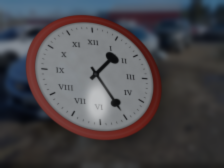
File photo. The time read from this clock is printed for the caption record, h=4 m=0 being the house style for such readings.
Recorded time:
h=1 m=25
